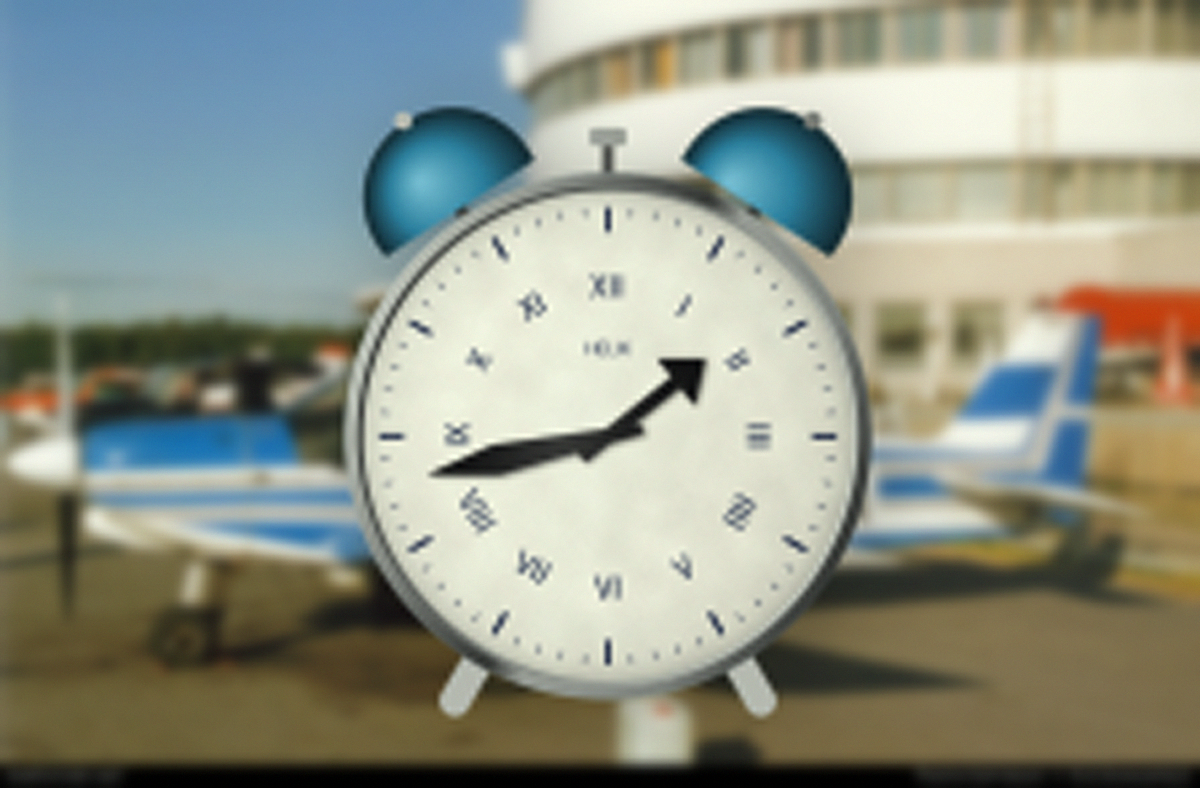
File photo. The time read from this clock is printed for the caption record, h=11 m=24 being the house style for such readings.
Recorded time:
h=1 m=43
